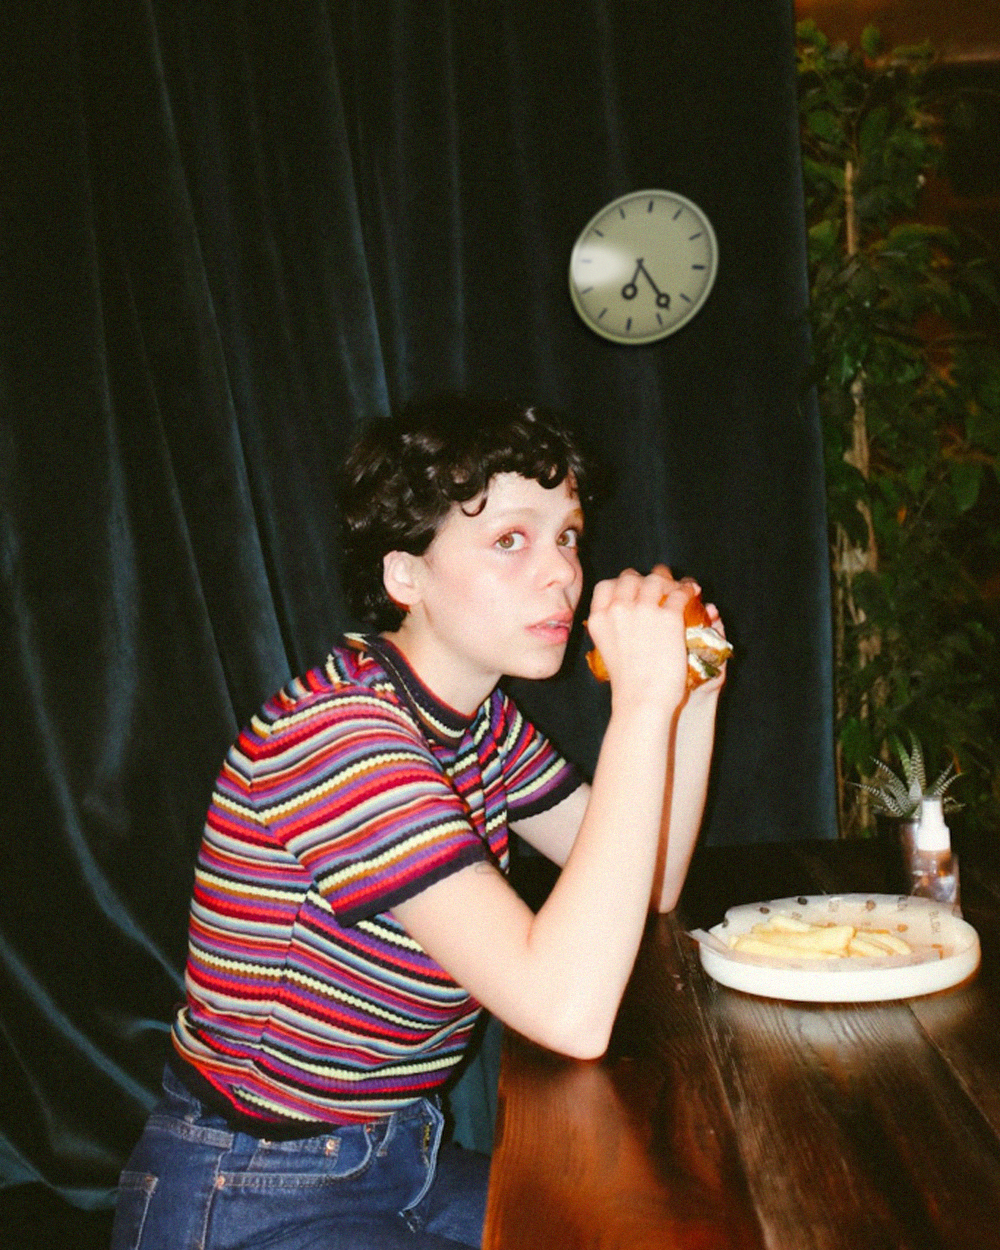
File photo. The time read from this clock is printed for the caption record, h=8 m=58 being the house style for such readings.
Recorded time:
h=6 m=23
